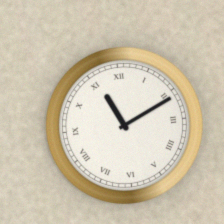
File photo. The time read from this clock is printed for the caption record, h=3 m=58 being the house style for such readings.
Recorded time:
h=11 m=11
